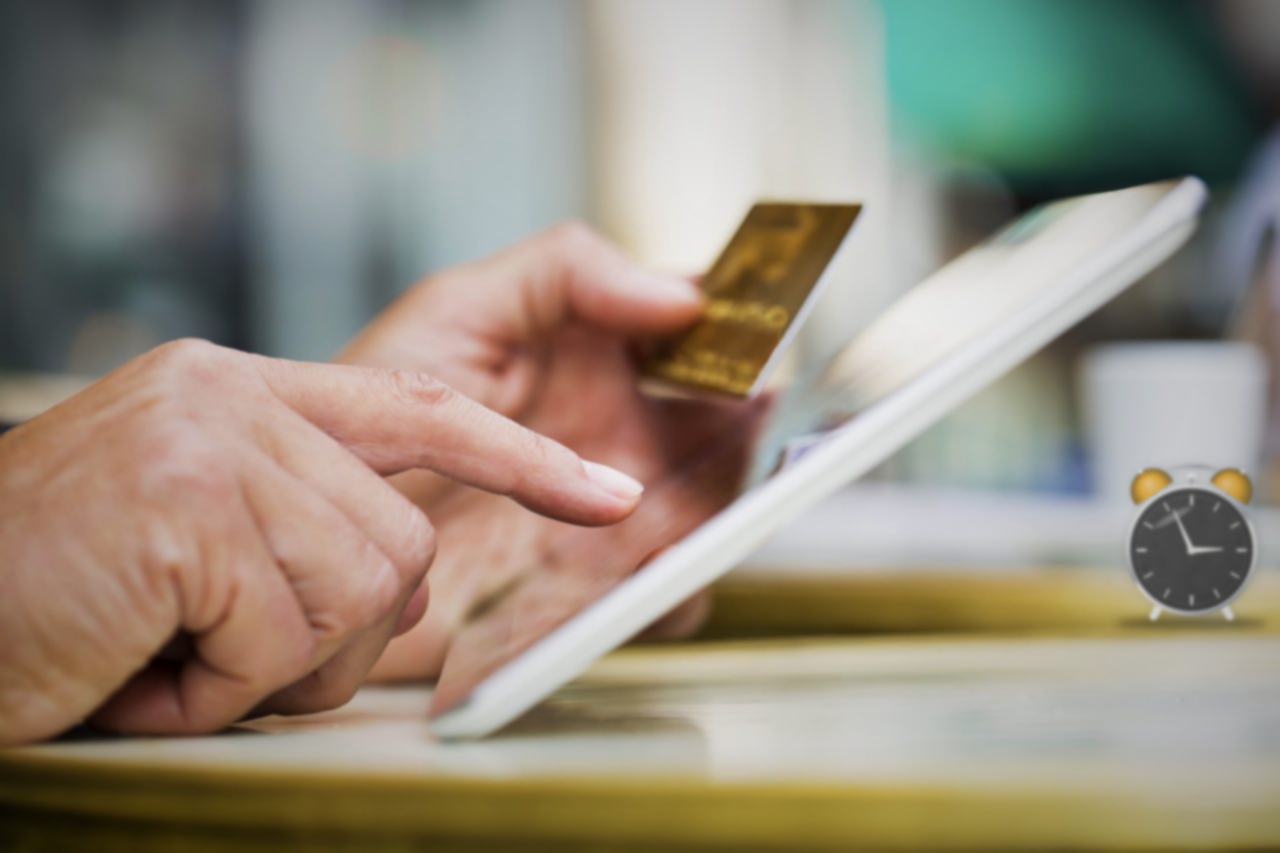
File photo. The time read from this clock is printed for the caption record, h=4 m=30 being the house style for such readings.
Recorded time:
h=2 m=56
